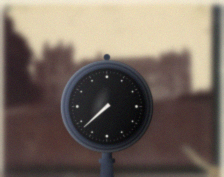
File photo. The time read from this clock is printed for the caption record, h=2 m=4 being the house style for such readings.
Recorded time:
h=7 m=38
